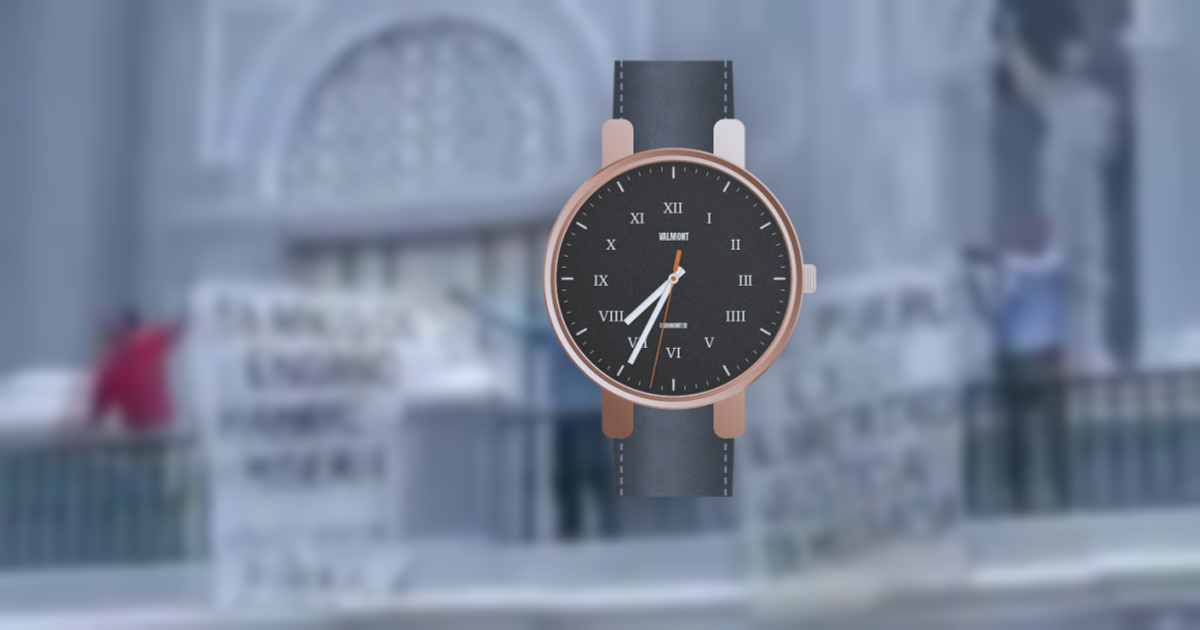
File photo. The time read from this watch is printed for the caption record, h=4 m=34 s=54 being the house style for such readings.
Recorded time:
h=7 m=34 s=32
